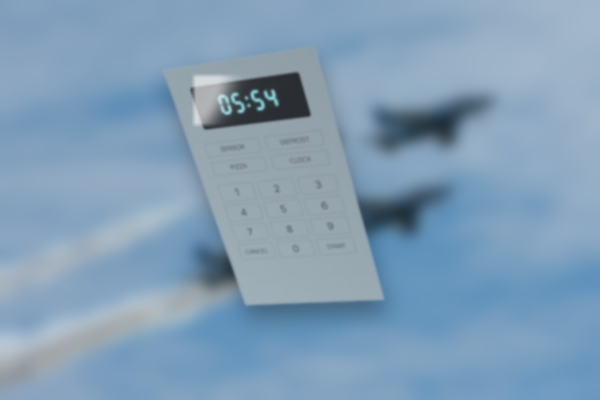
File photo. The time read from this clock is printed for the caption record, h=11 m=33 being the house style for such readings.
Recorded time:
h=5 m=54
